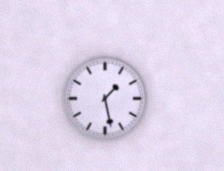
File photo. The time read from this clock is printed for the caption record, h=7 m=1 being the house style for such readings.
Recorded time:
h=1 m=28
